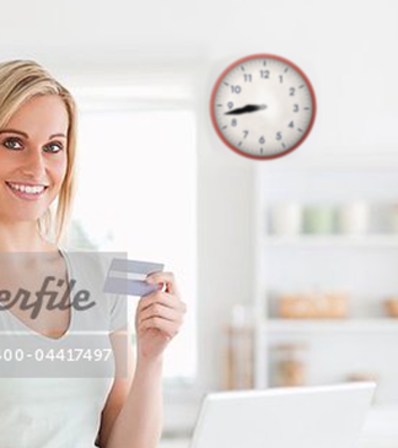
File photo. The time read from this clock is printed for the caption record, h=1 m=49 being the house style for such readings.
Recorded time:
h=8 m=43
